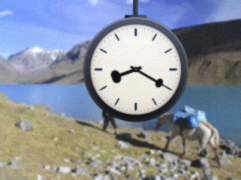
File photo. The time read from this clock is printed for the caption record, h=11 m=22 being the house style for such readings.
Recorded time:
h=8 m=20
